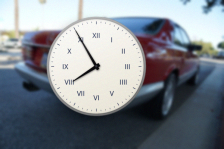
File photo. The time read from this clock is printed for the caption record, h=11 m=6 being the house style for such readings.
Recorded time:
h=7 m=55
